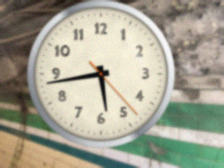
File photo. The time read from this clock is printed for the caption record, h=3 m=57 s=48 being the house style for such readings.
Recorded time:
h=5 m=43 s=23
